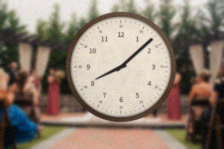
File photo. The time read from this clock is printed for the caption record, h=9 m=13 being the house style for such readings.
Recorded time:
h=8 m=8
